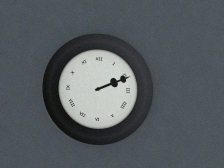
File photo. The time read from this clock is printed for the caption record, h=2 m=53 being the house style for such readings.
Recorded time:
h=2 m=11
